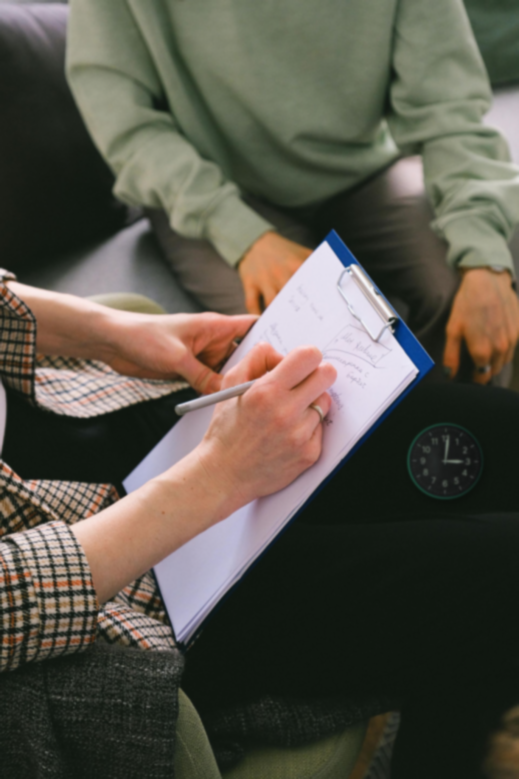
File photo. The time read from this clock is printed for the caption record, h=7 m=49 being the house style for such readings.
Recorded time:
h=3 m=1
